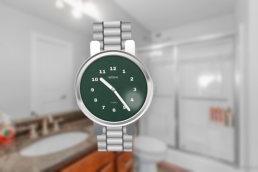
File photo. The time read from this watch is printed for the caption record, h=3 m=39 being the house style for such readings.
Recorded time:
h=10 m=24
